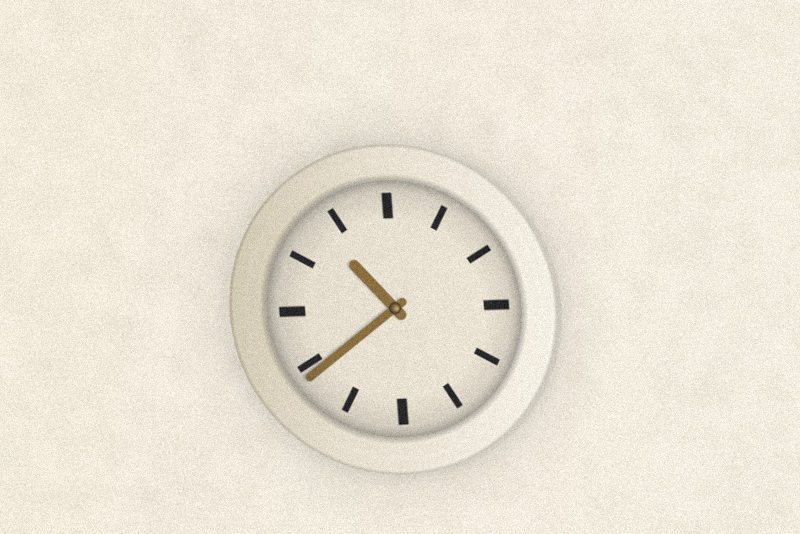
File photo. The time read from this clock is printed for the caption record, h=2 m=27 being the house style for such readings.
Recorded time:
h=10 m=39
